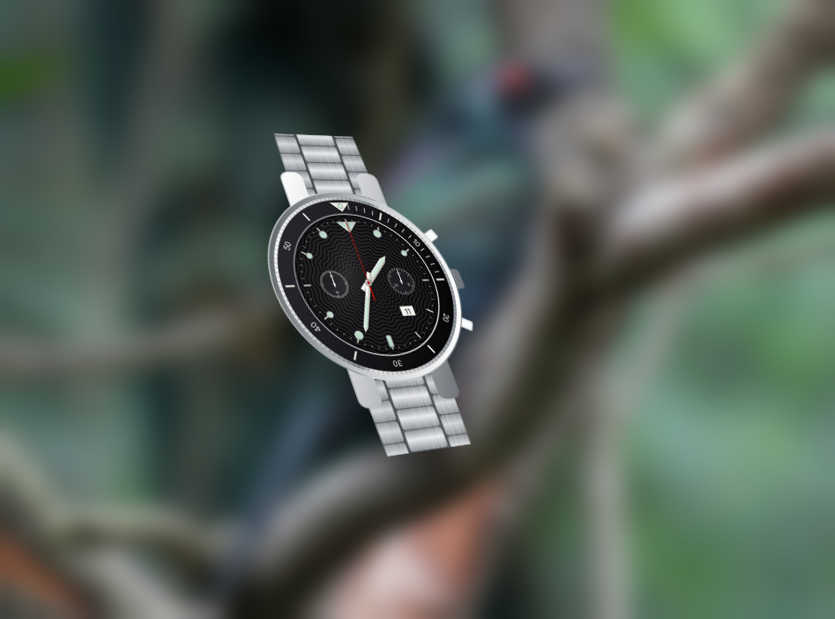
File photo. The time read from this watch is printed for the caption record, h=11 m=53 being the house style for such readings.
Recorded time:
h=1 m=34
